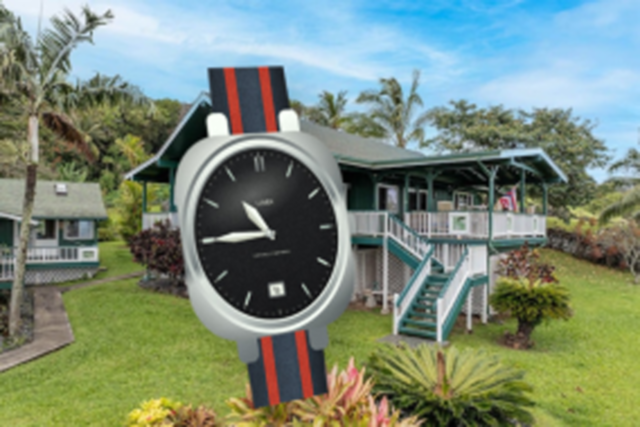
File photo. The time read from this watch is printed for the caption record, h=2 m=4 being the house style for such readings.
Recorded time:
h=10 m=45
